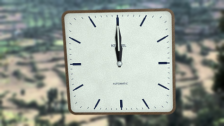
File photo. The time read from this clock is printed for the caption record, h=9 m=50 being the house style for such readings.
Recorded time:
h=12 m=0
